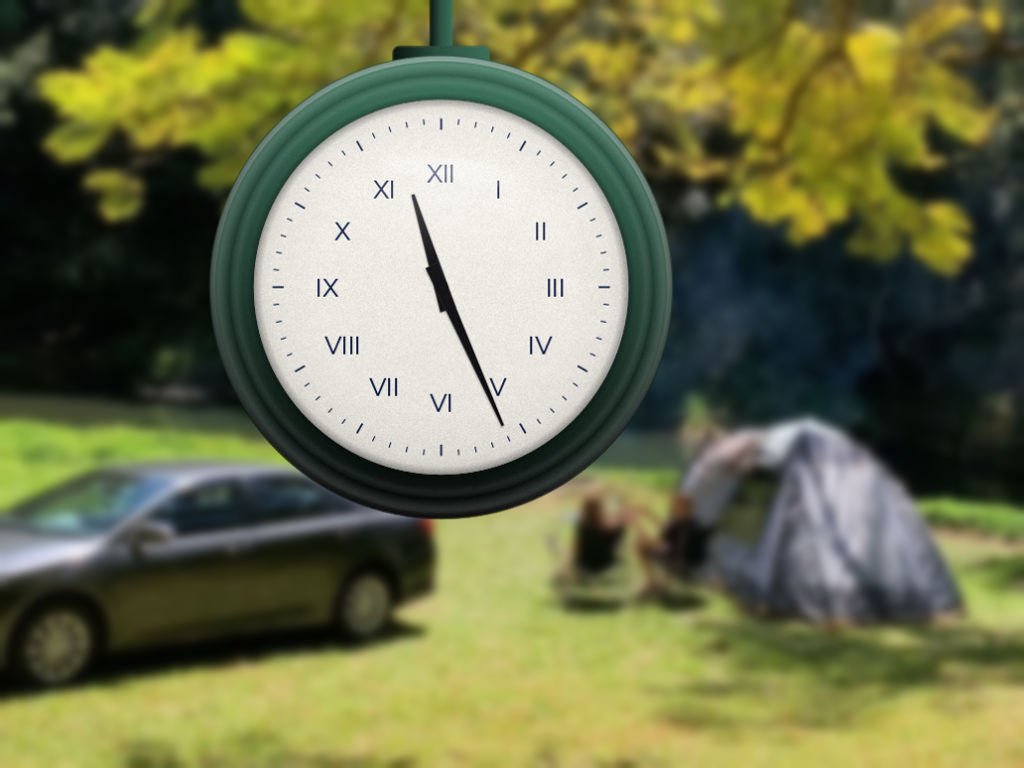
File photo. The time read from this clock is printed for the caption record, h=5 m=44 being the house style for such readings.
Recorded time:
h=11 m=26
